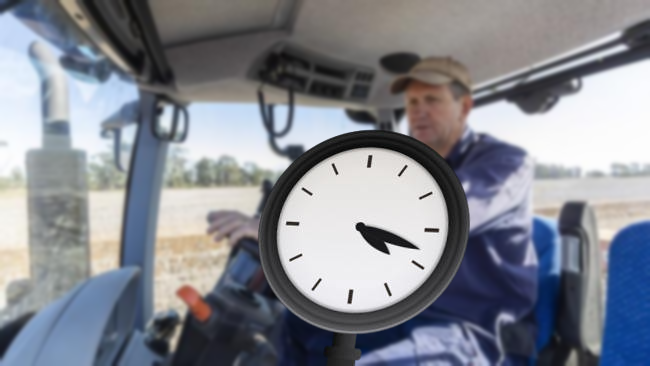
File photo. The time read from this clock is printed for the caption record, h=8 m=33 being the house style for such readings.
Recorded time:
h=4 m=18
